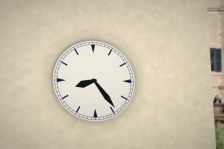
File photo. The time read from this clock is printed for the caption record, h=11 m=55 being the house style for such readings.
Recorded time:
h=8 m=24
